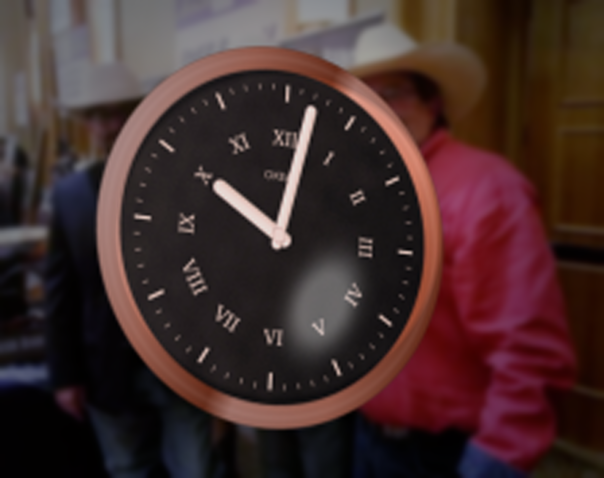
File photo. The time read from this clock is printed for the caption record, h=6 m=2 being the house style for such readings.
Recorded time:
h=10 m=2
